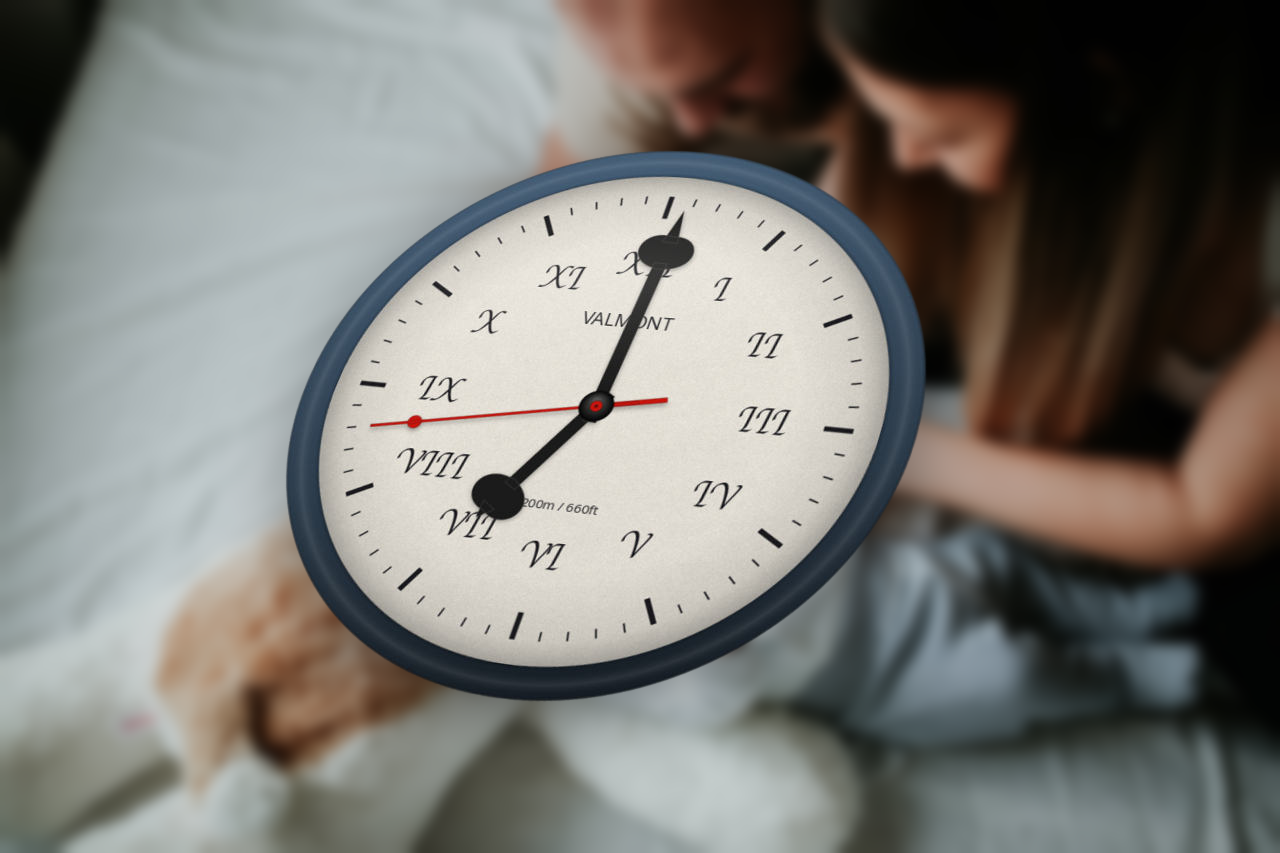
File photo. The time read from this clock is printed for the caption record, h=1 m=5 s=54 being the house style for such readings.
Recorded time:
h=7 m=0 s=43
